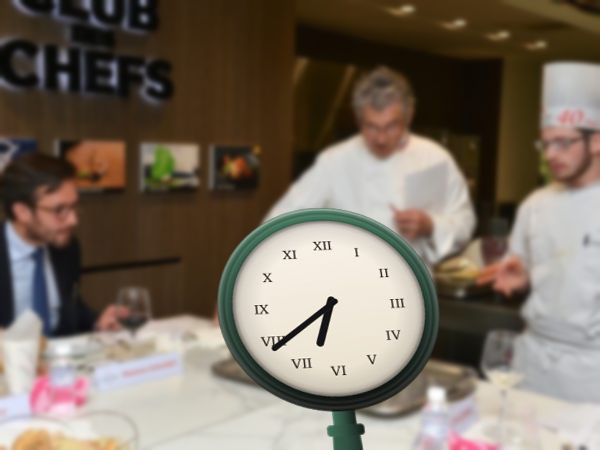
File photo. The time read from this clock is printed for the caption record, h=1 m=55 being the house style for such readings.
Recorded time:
h=6 m=39
